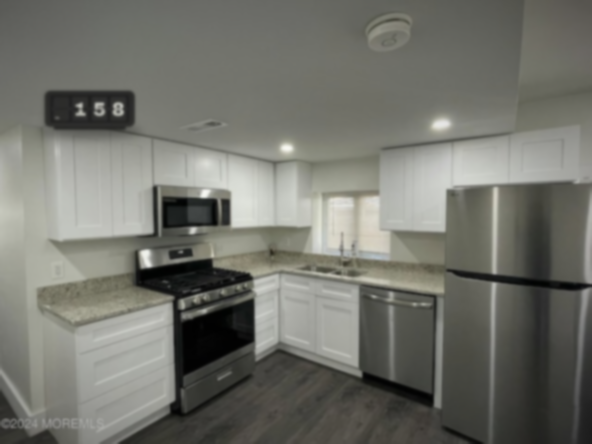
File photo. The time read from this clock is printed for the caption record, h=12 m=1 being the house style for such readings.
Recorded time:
h=1 m=58
